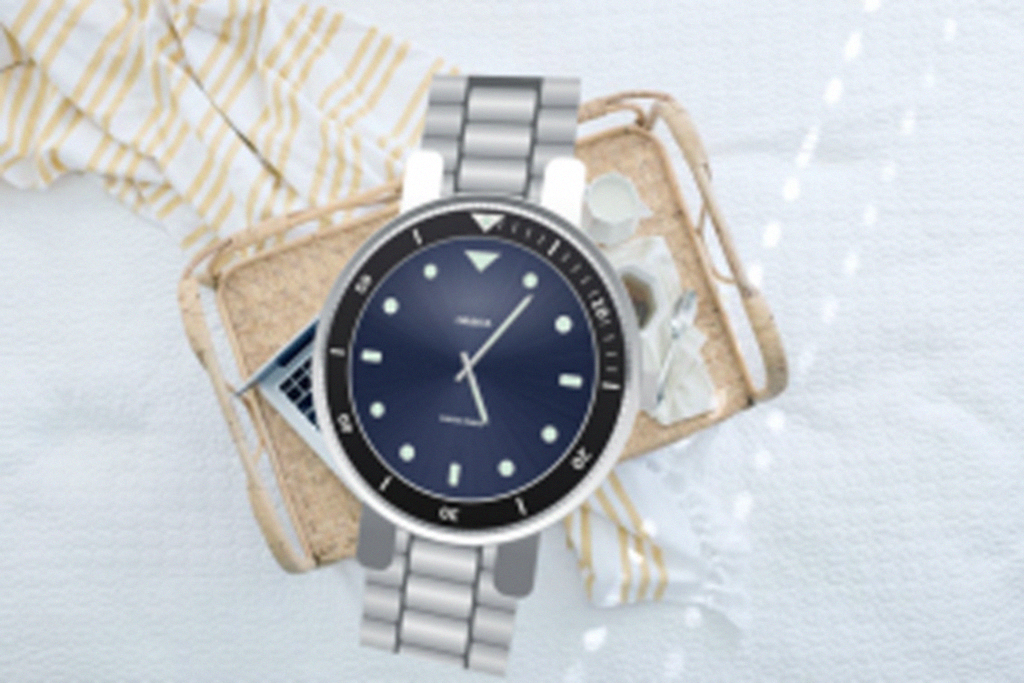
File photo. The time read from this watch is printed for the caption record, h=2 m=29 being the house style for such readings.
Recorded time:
h=5 m=6
